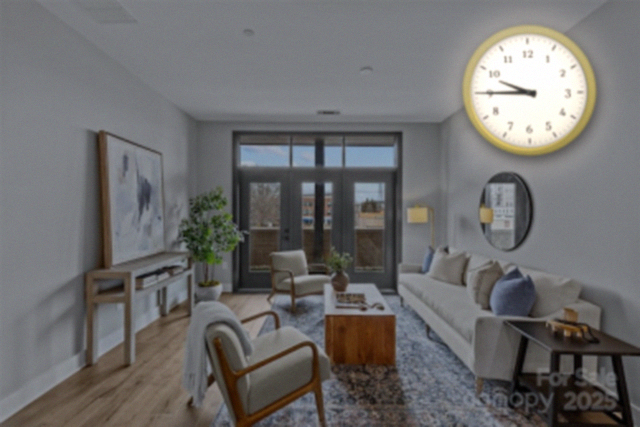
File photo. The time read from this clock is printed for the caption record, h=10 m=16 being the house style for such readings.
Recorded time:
h=9 m=45
